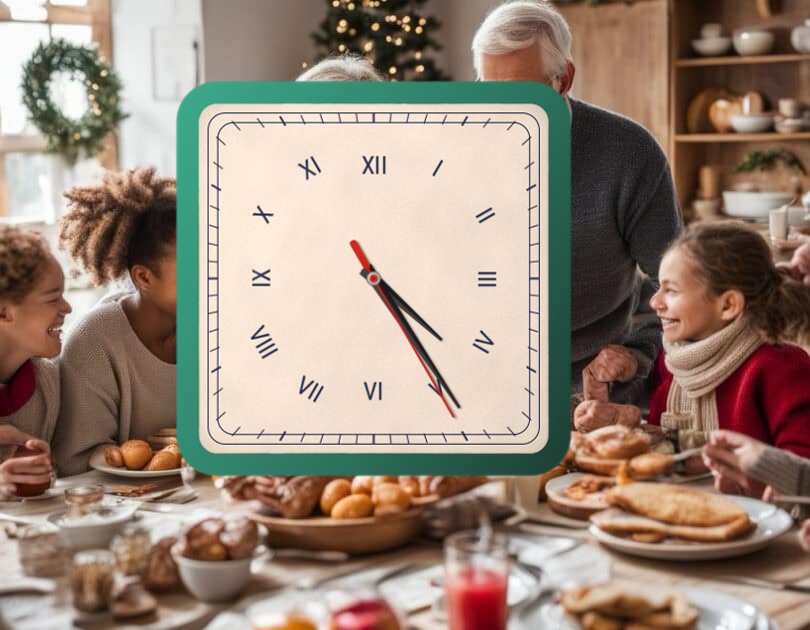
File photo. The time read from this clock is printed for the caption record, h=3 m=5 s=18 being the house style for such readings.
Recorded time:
h=4 m=24 s=25
